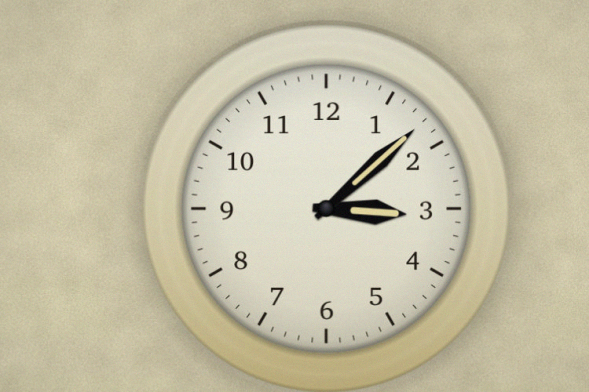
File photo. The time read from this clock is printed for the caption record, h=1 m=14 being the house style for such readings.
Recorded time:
h=3 m=8
